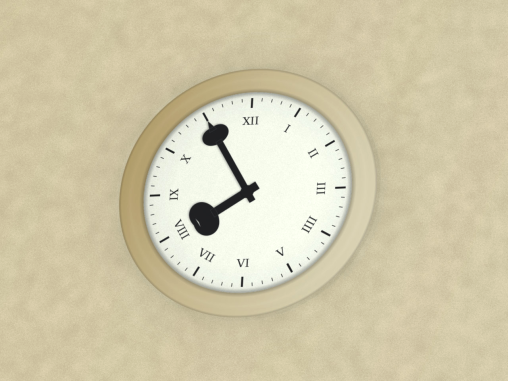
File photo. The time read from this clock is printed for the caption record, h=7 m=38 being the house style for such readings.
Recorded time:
h=7 m=55
